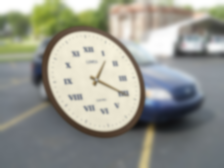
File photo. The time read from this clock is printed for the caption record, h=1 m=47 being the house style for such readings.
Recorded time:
h=1 m=20
